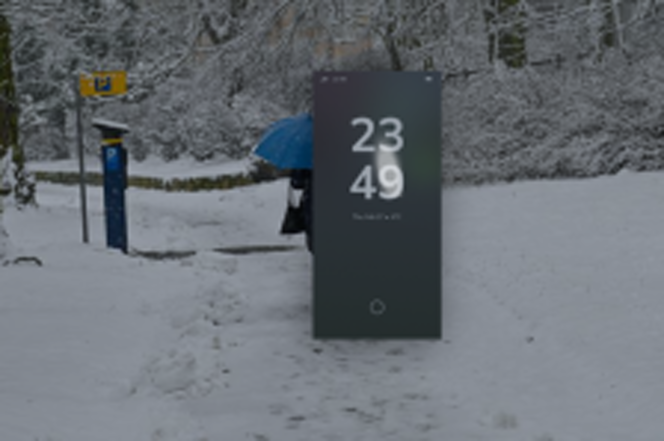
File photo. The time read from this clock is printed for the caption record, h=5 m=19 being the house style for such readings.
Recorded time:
h=23 m=49
